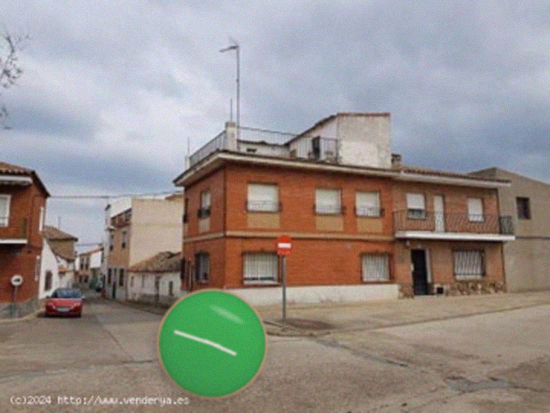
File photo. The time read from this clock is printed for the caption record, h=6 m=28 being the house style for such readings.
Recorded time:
h=3 m=48
